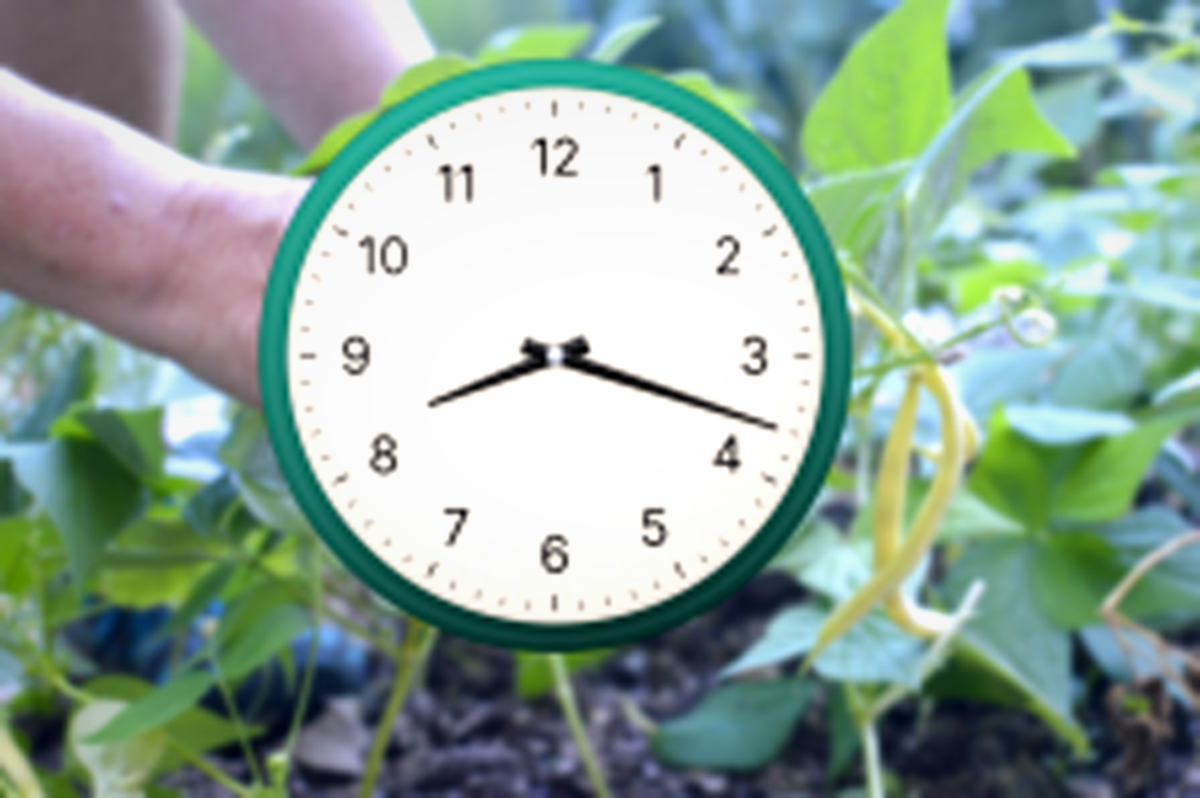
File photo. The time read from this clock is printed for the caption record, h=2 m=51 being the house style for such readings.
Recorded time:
h=8 m=18
